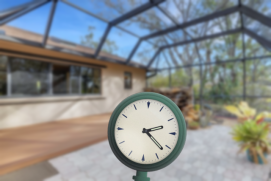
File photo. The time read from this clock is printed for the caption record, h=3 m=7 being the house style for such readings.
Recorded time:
h=2 m=22
